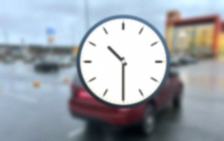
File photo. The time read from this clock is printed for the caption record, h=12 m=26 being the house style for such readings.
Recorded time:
h=10 m=30
